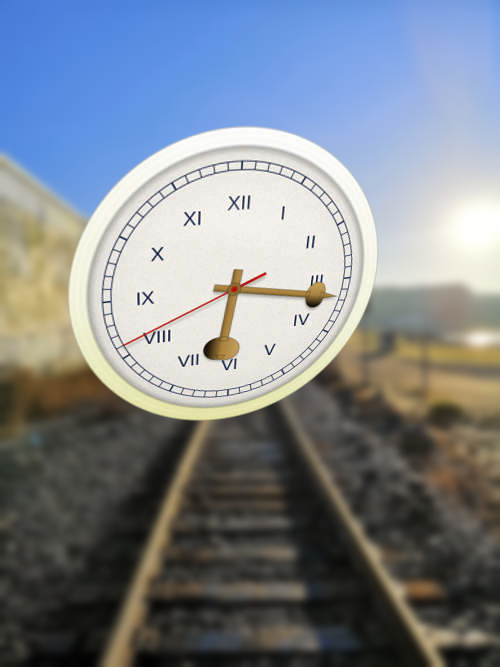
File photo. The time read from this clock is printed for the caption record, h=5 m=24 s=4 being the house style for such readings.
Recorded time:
h=6 m=16 s=41
